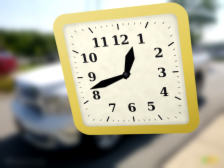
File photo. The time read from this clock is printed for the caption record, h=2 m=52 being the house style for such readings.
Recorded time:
h=12 m=42
